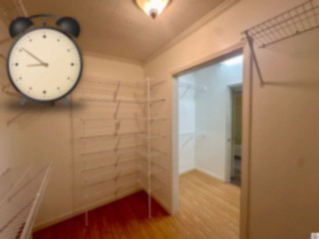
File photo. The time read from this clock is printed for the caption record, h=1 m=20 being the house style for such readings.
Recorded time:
h=8 m=51
